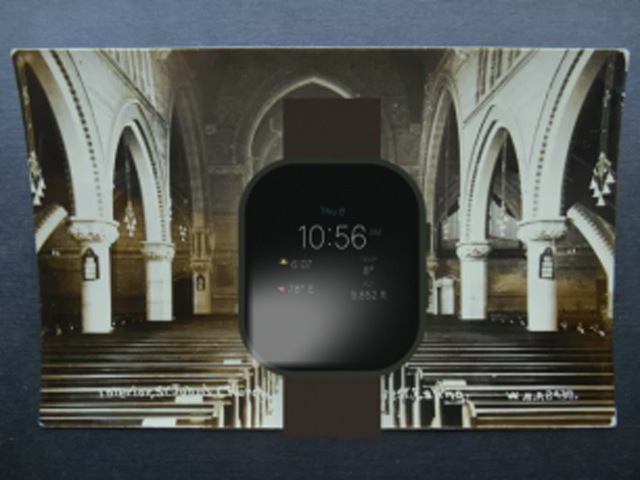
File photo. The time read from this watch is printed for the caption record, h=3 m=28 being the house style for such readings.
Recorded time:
h=10 m=56
